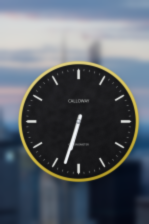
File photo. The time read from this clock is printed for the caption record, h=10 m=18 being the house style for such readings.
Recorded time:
h=6 m=33
